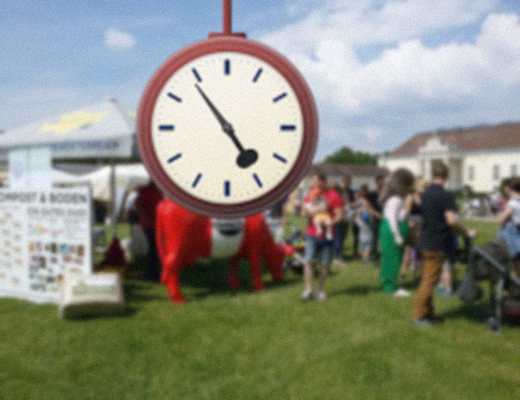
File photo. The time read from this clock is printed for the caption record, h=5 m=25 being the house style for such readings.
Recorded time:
h=4 m=54
